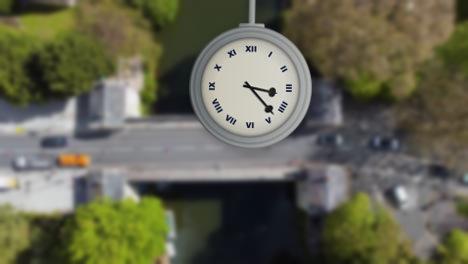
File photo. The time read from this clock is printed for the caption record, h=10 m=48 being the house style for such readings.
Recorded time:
h=3 m=23
